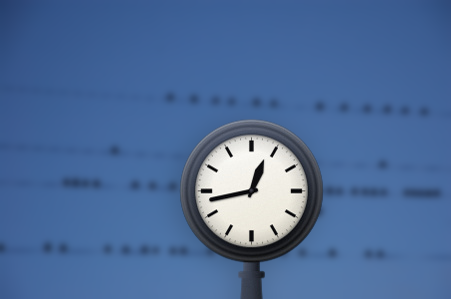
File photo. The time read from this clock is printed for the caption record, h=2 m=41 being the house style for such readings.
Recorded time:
h=12 m=43
